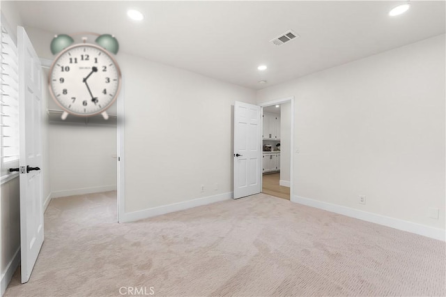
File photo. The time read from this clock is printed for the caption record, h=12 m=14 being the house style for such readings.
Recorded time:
h=1 m=26
